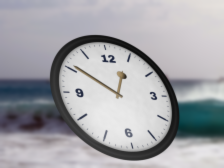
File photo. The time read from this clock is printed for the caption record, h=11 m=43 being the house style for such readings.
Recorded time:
h=12 m=51
